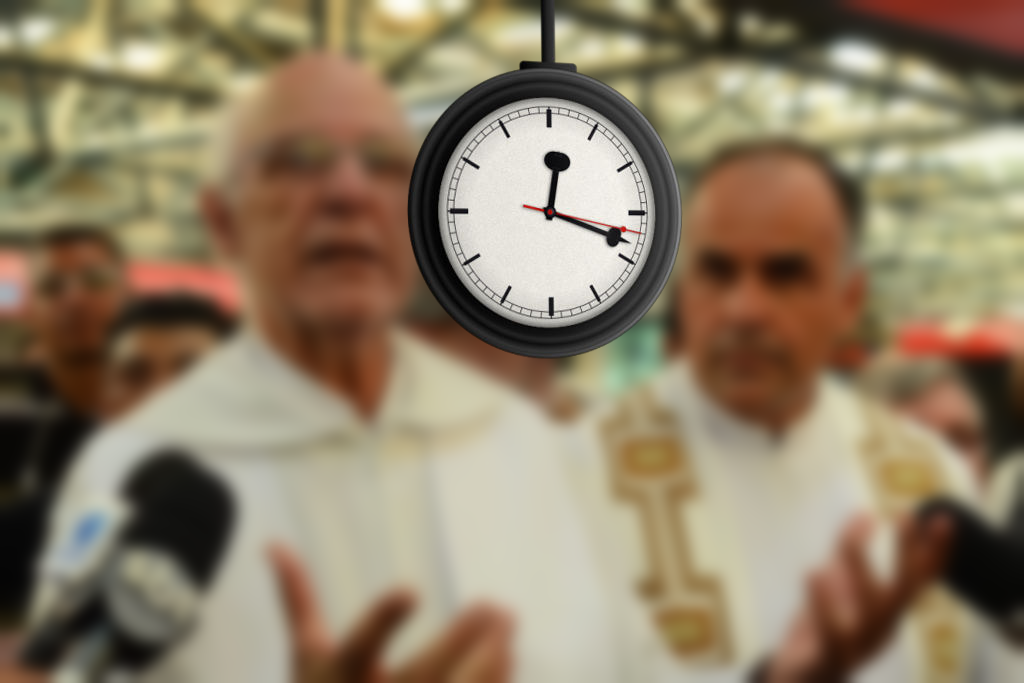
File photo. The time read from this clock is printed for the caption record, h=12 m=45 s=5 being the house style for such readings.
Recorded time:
h=12 m=18 s=17
